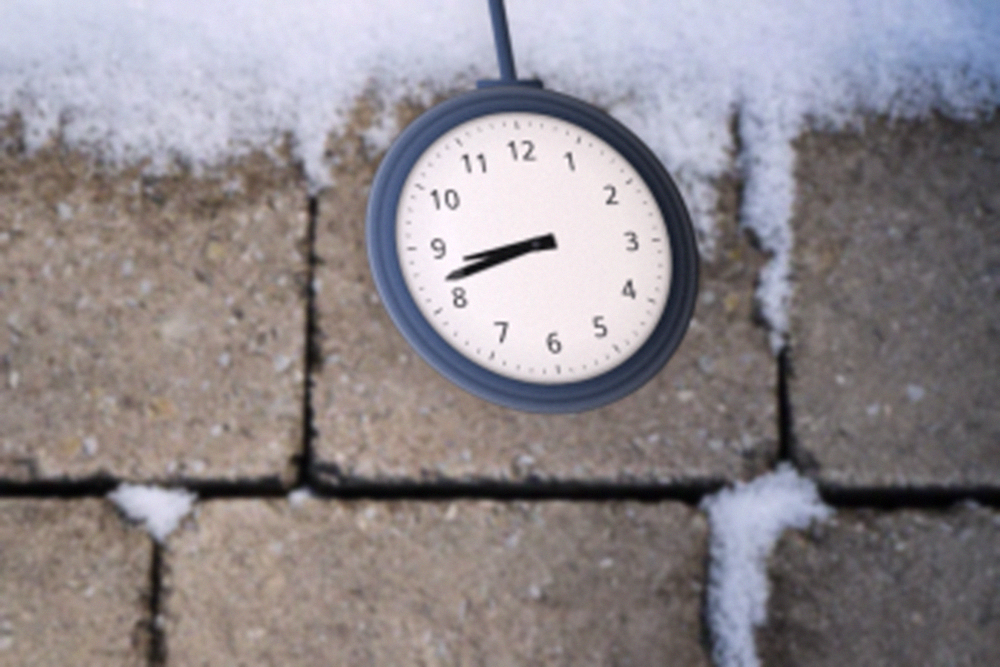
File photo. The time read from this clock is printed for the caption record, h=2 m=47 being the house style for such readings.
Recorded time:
h=8 m=42
